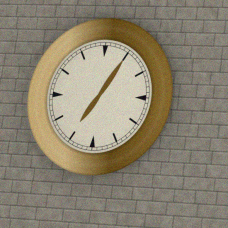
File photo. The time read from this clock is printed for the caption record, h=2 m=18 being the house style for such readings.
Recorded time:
h=7 m=5
